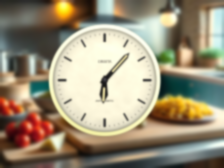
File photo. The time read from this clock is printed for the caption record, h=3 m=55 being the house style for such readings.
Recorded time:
h=6 m=7
